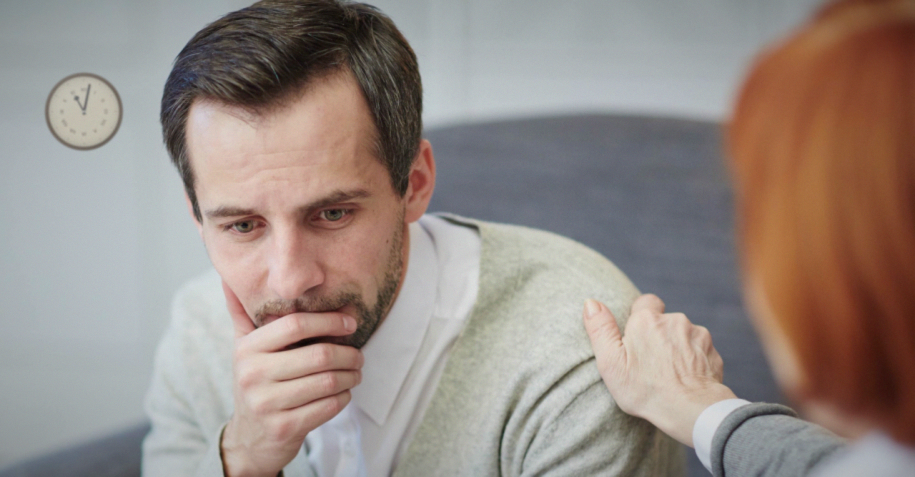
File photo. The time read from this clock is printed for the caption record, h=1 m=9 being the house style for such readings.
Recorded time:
h=11 m=2
